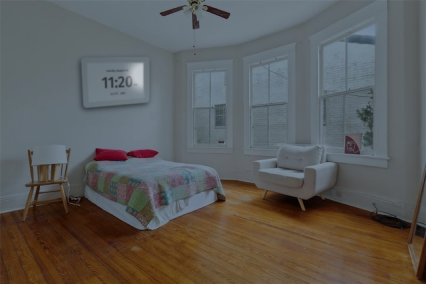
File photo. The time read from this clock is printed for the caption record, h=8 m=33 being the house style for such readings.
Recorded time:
h=11 m=20
